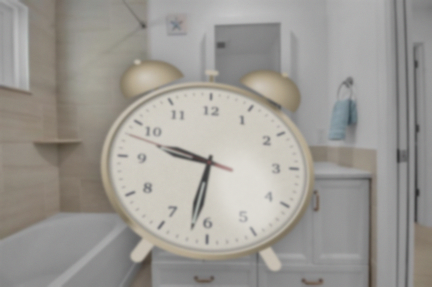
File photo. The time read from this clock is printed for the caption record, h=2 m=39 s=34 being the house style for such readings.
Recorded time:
h=9 m=31 s=48
